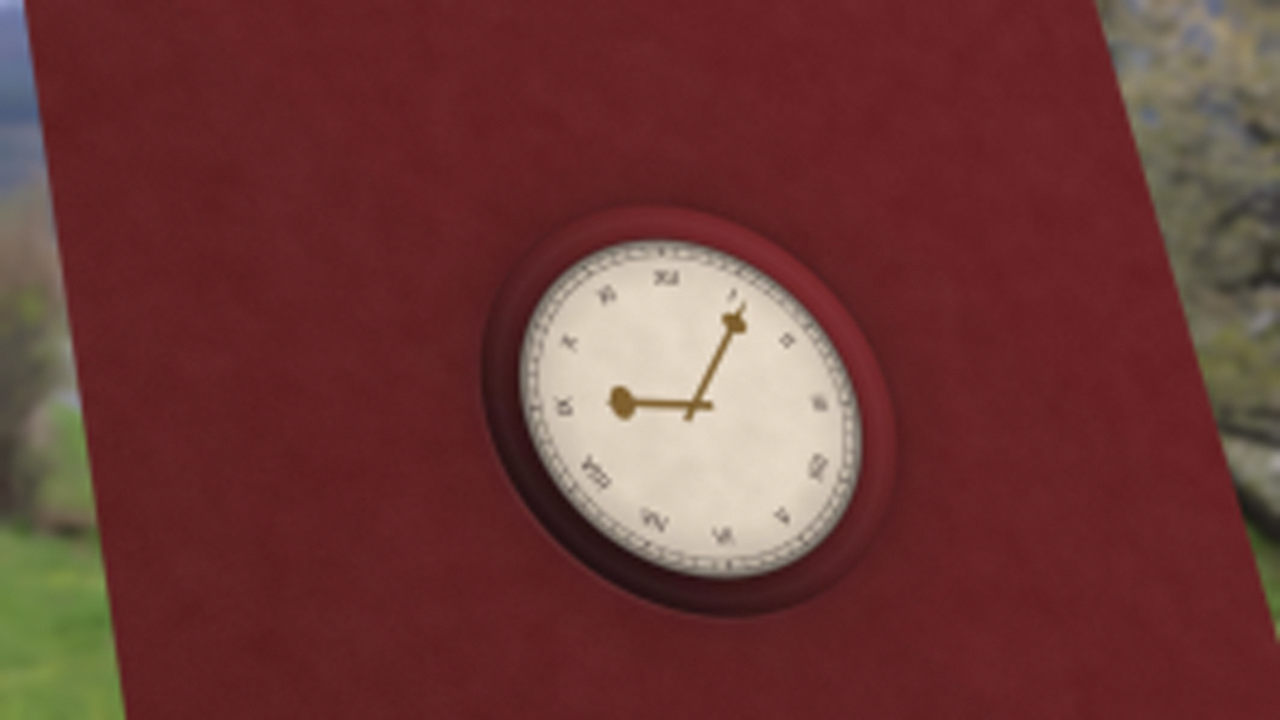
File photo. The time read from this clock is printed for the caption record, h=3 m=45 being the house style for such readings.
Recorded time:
h=9 m=6
